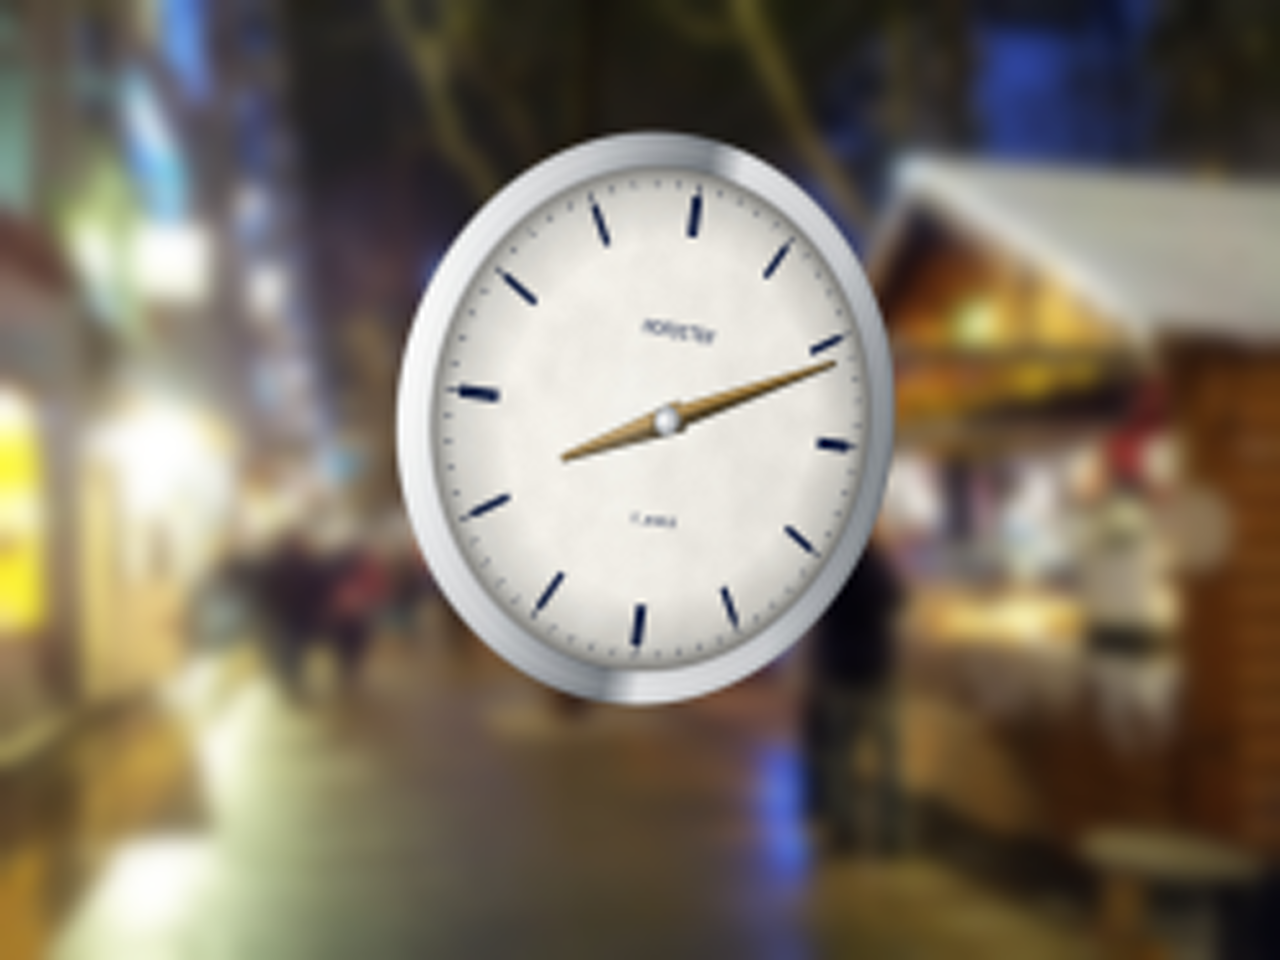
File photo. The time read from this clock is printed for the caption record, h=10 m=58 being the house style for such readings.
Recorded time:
h=8 m=11
